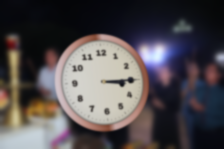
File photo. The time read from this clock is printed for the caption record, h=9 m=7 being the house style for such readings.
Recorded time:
h=3 m=15
